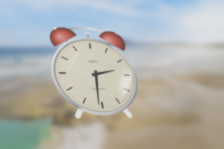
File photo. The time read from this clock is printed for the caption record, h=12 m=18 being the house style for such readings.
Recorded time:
h=2 m=31
